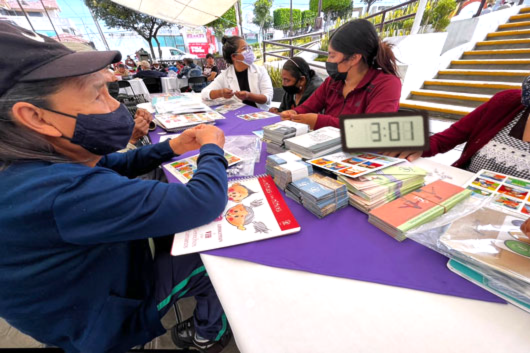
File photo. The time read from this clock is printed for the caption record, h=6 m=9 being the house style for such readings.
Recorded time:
h=3 m=1
